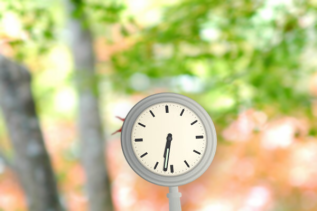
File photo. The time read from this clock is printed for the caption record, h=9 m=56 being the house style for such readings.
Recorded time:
h=6 m=32
